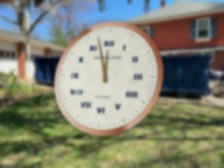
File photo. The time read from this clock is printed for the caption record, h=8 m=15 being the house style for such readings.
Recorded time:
h=11 m=57
